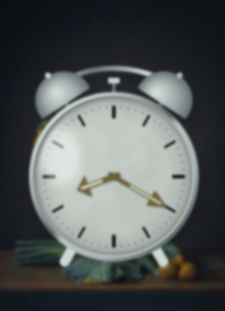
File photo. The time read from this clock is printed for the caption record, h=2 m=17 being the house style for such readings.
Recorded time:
h=8 m=20
